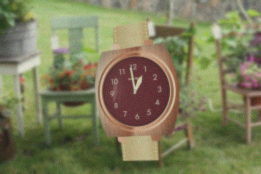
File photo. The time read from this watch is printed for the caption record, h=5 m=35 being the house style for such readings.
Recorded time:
h=12 m=59
